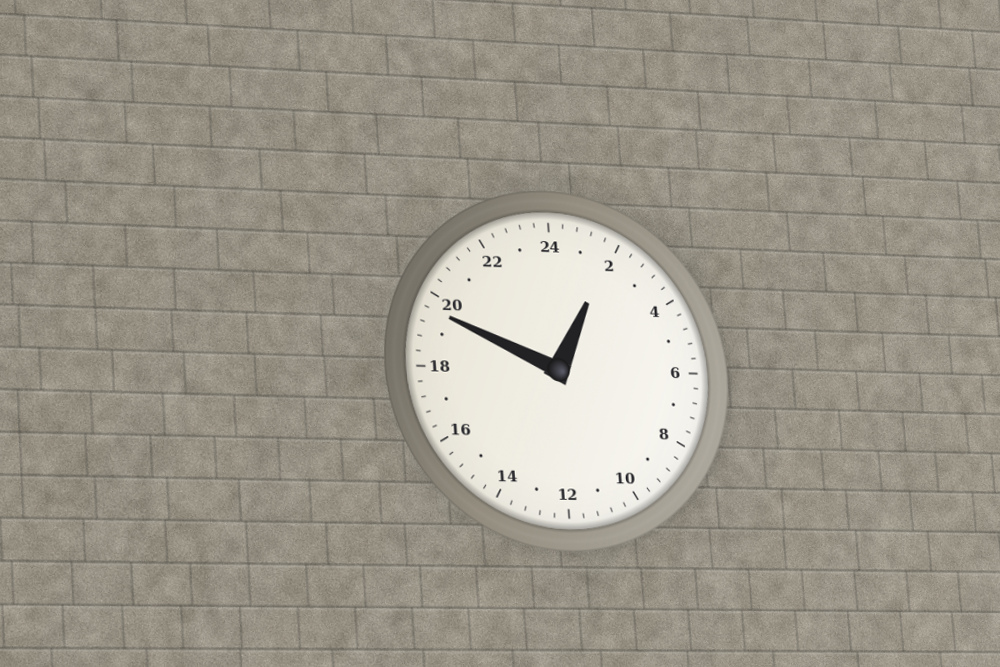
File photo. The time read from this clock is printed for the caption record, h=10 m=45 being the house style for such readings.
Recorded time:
h=1 m=49
